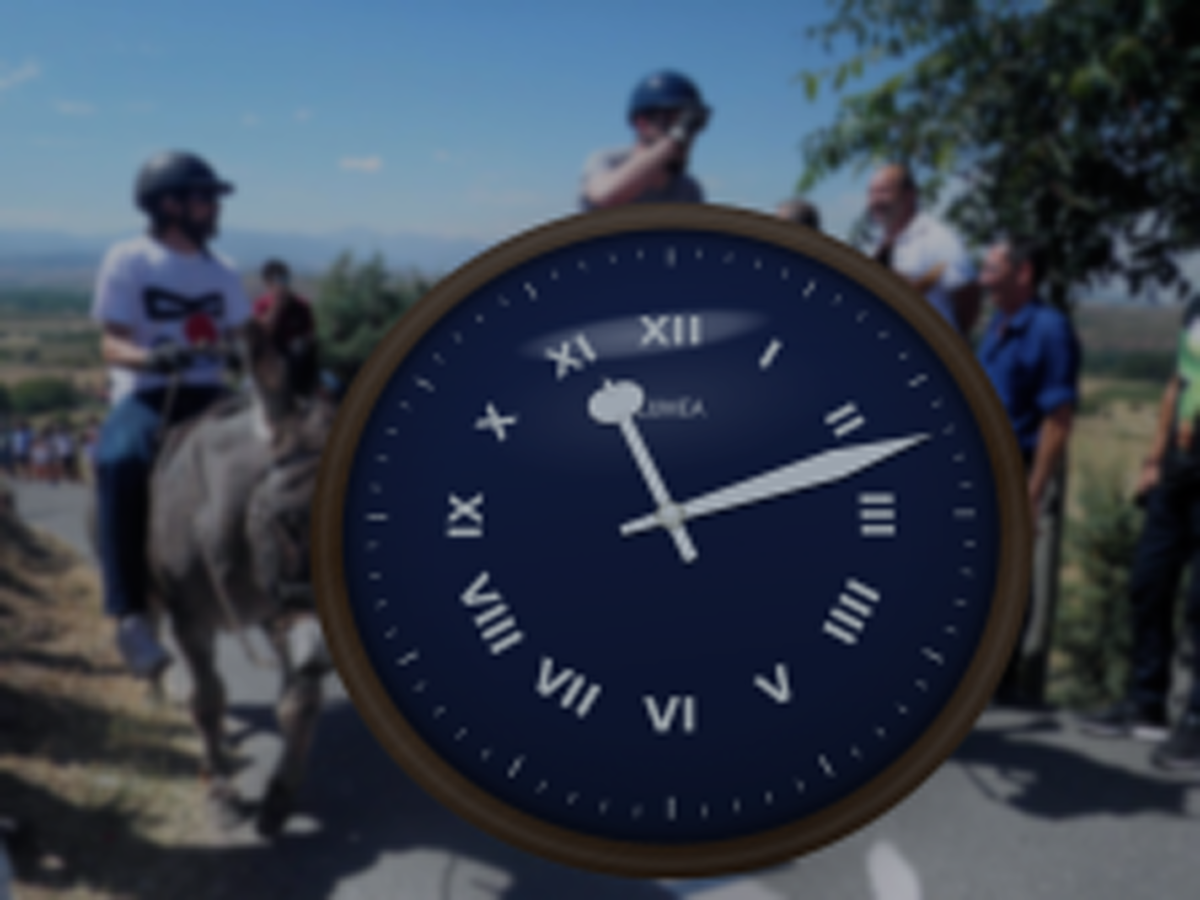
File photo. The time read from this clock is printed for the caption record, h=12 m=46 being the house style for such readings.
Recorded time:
h=11 m=12
